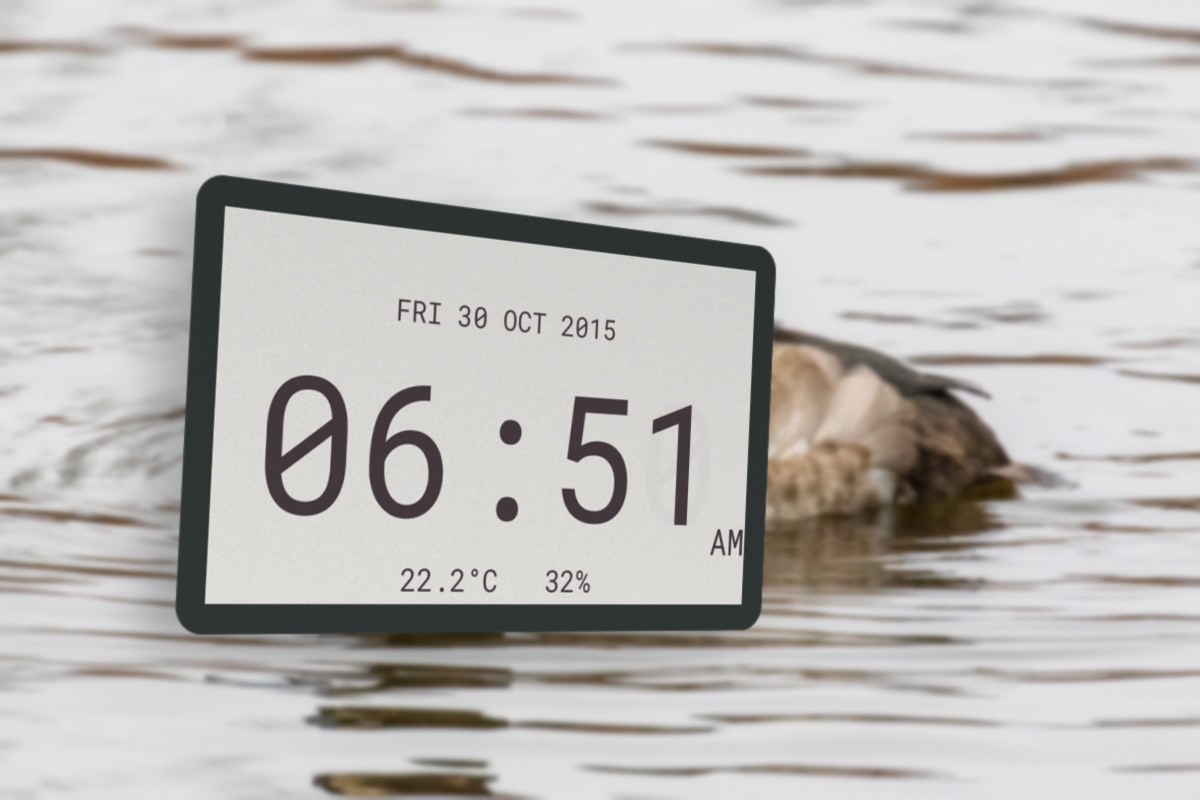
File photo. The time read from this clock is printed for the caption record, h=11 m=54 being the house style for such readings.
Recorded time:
h=6 m=51
